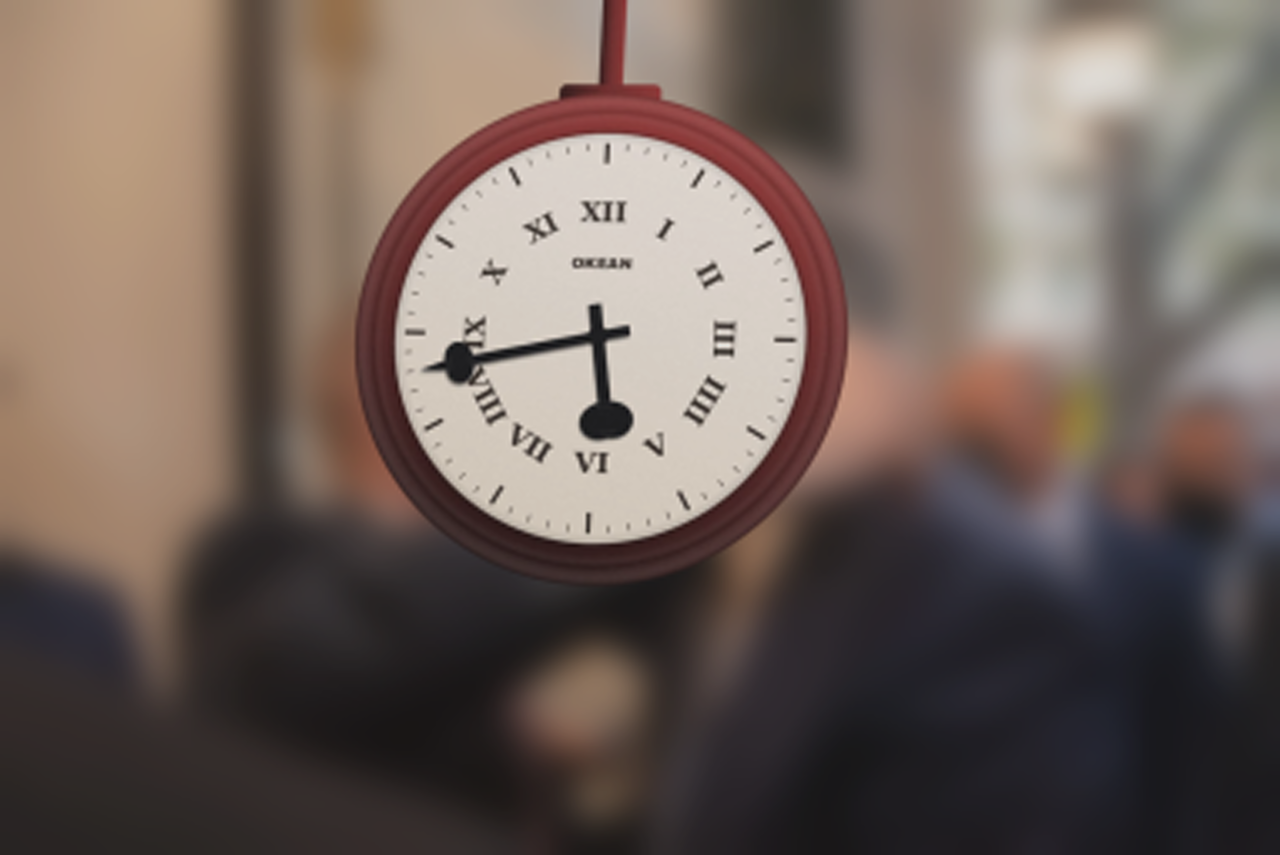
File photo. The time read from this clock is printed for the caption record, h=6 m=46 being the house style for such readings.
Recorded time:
h=5 m=43
